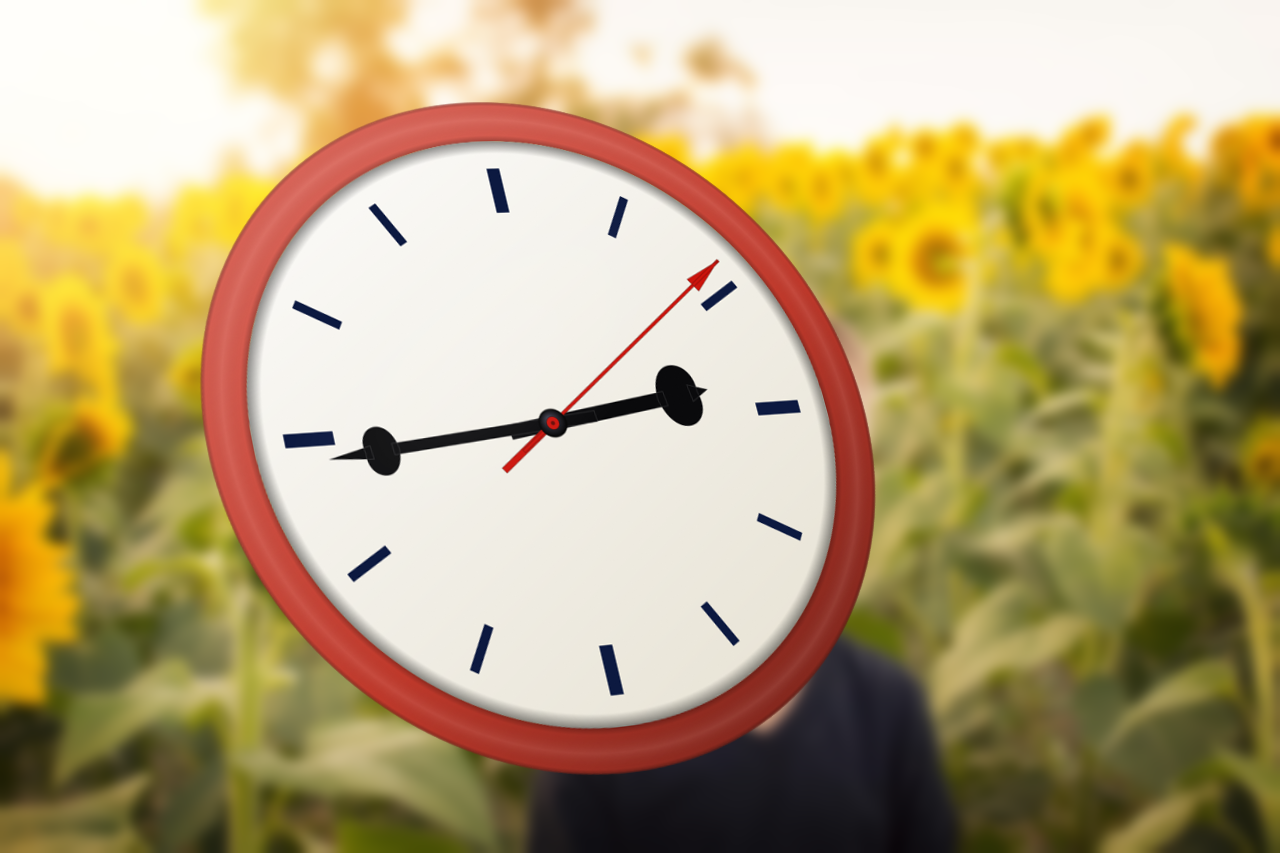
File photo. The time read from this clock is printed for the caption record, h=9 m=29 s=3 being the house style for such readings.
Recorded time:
h=2 m=44 s=9
